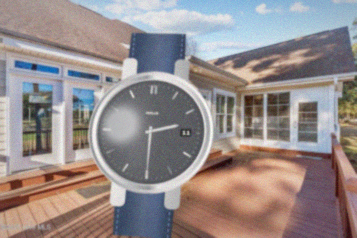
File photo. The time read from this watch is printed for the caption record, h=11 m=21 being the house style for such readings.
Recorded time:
h=2 m=30
